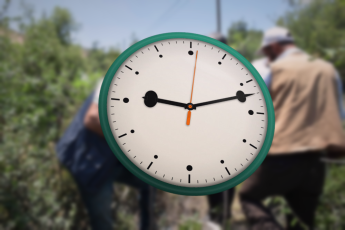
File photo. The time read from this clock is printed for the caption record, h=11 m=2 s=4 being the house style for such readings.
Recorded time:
h=9 m=12 s=1
